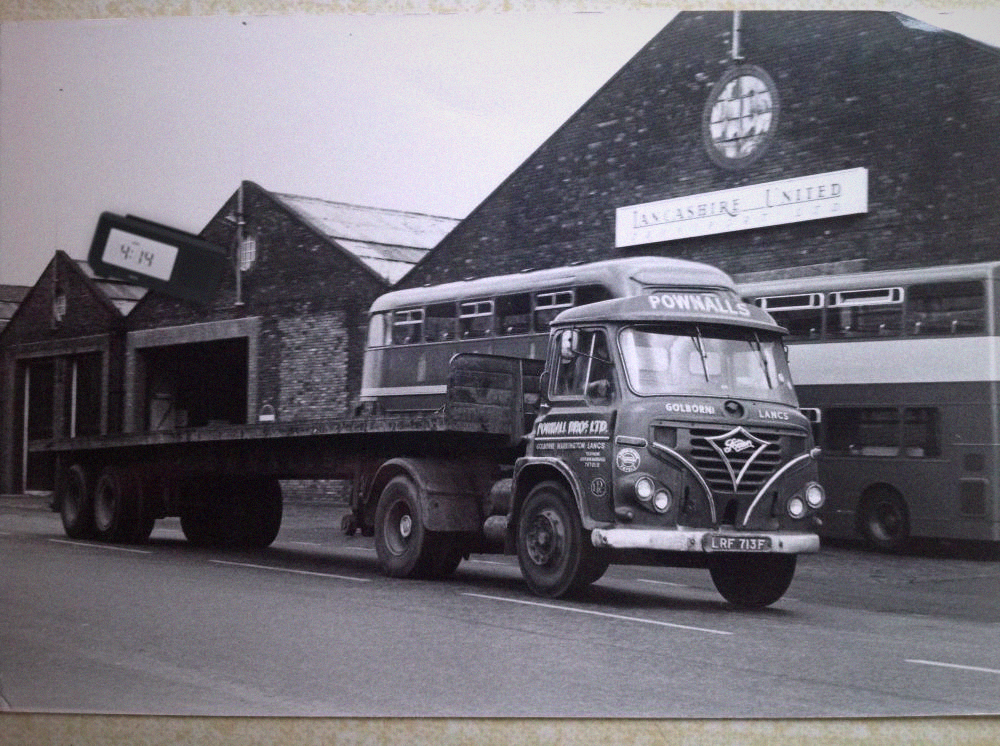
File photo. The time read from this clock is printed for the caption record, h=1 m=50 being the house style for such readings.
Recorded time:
h=4 m=14
